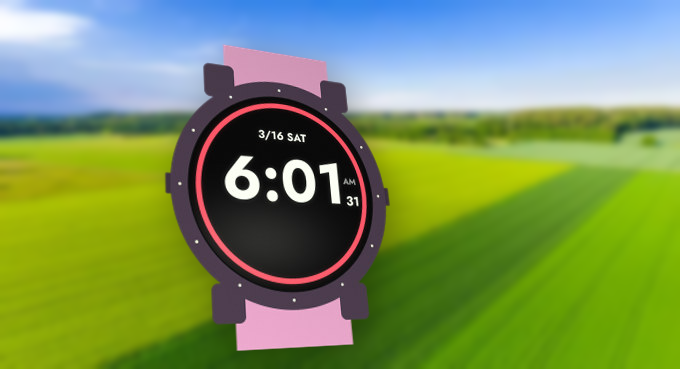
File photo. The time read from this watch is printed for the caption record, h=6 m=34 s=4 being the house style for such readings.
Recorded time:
h=6 m=1 s=31
